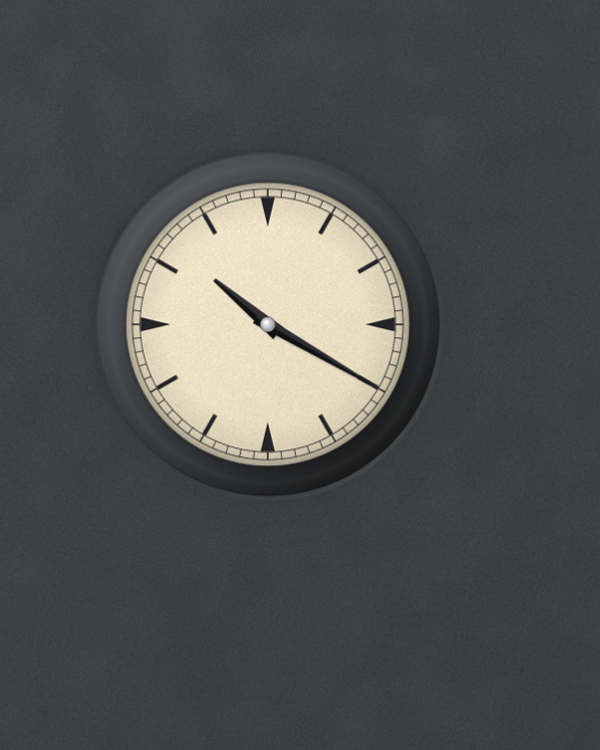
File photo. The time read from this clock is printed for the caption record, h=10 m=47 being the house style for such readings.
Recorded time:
h=10 m=20
